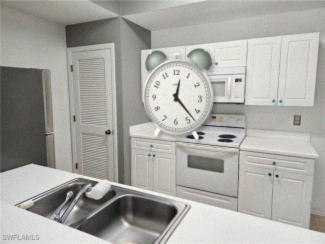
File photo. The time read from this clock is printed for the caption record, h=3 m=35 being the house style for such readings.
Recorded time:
h=12 m=23
